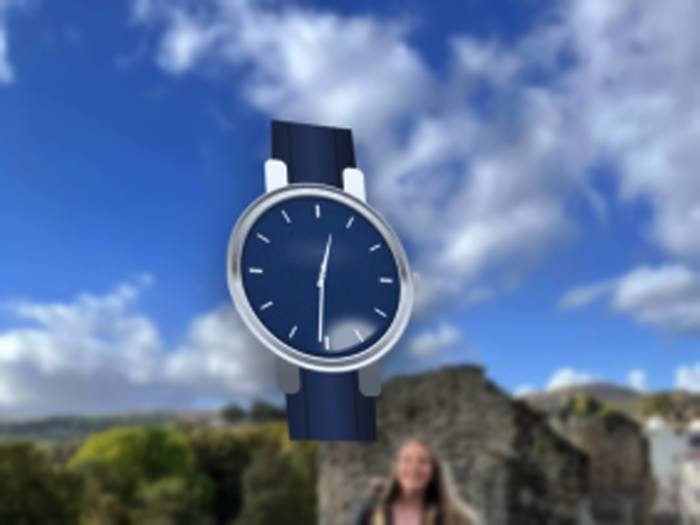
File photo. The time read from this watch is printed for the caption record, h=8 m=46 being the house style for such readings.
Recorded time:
h=12 m=31
